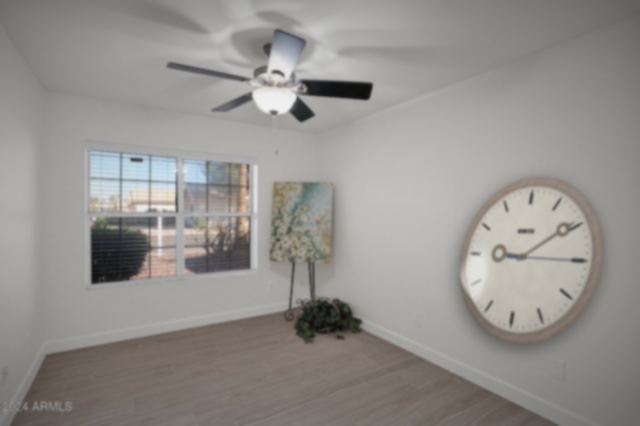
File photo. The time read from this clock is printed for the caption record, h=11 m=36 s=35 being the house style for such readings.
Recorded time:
h=9 m=9 s=15
